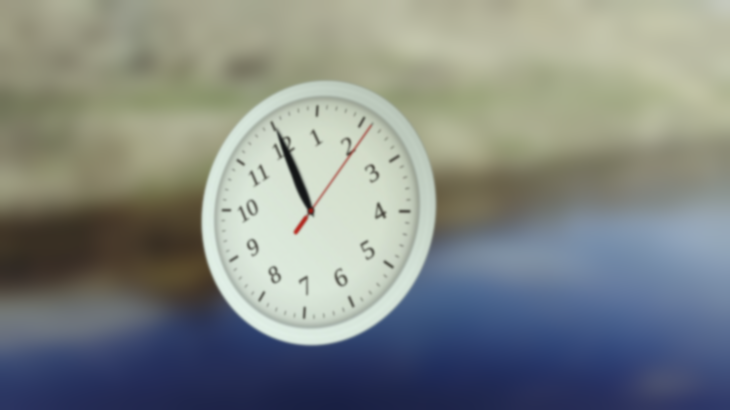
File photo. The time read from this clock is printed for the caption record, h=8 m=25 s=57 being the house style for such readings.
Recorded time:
h=12 m=0 s=11
